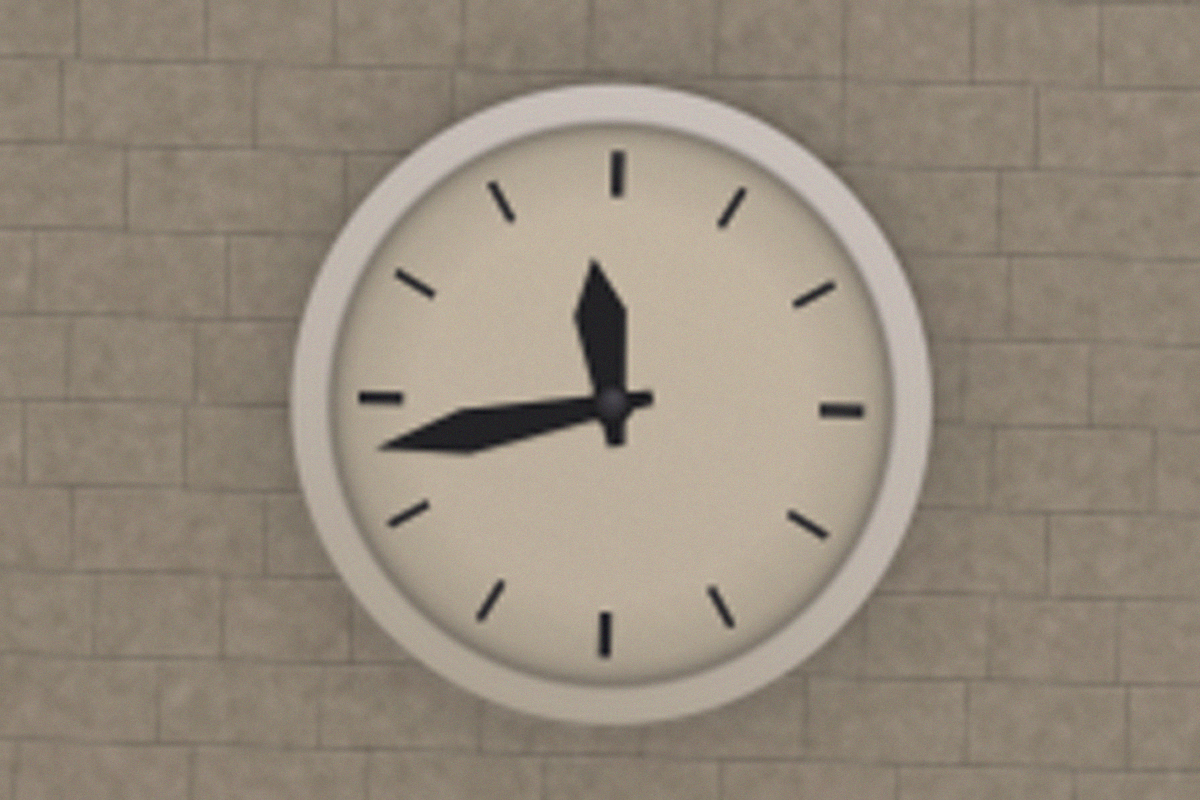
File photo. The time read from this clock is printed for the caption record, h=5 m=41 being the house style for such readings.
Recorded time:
h=11 m=43
